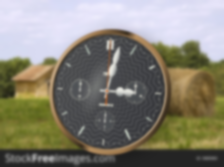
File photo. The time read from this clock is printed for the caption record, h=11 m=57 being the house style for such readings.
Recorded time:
h=3 m=2
